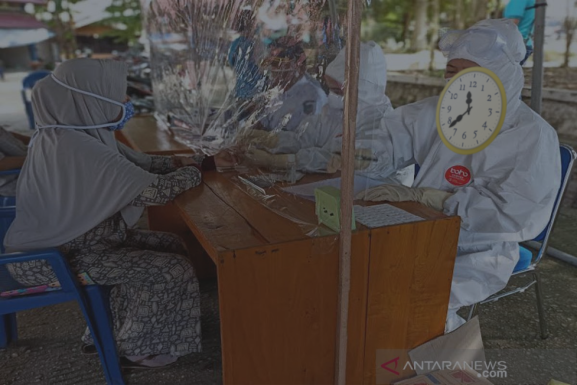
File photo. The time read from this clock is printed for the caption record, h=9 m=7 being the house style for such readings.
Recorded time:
h=11 m=38
